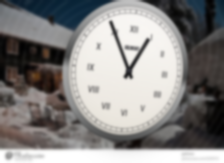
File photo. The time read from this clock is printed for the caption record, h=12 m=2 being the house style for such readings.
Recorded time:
h=12 m=55
